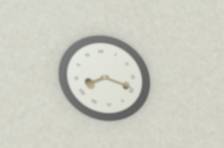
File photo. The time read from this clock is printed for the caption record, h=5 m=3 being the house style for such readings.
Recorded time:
h=8 m=19
